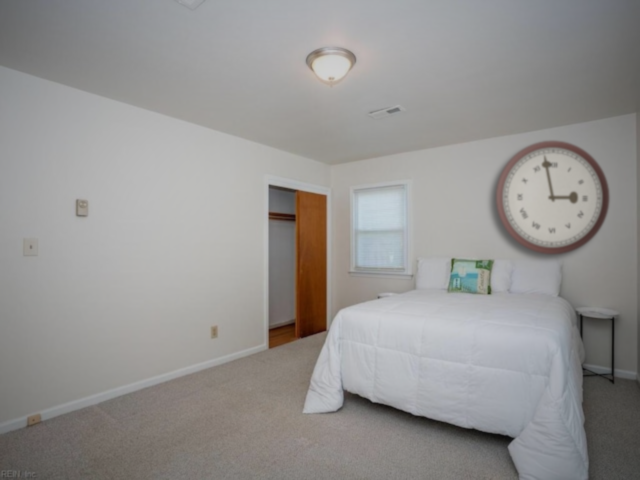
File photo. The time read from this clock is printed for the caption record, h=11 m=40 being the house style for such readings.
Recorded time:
h=2 m=58
